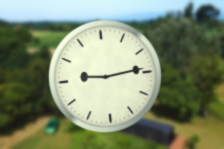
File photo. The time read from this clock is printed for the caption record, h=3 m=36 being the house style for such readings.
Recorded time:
h=9 m=14
